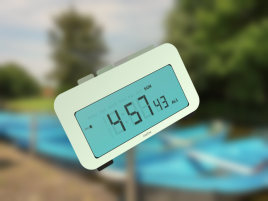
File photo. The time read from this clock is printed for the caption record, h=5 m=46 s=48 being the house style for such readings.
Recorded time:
h=4 m=57 s=43
